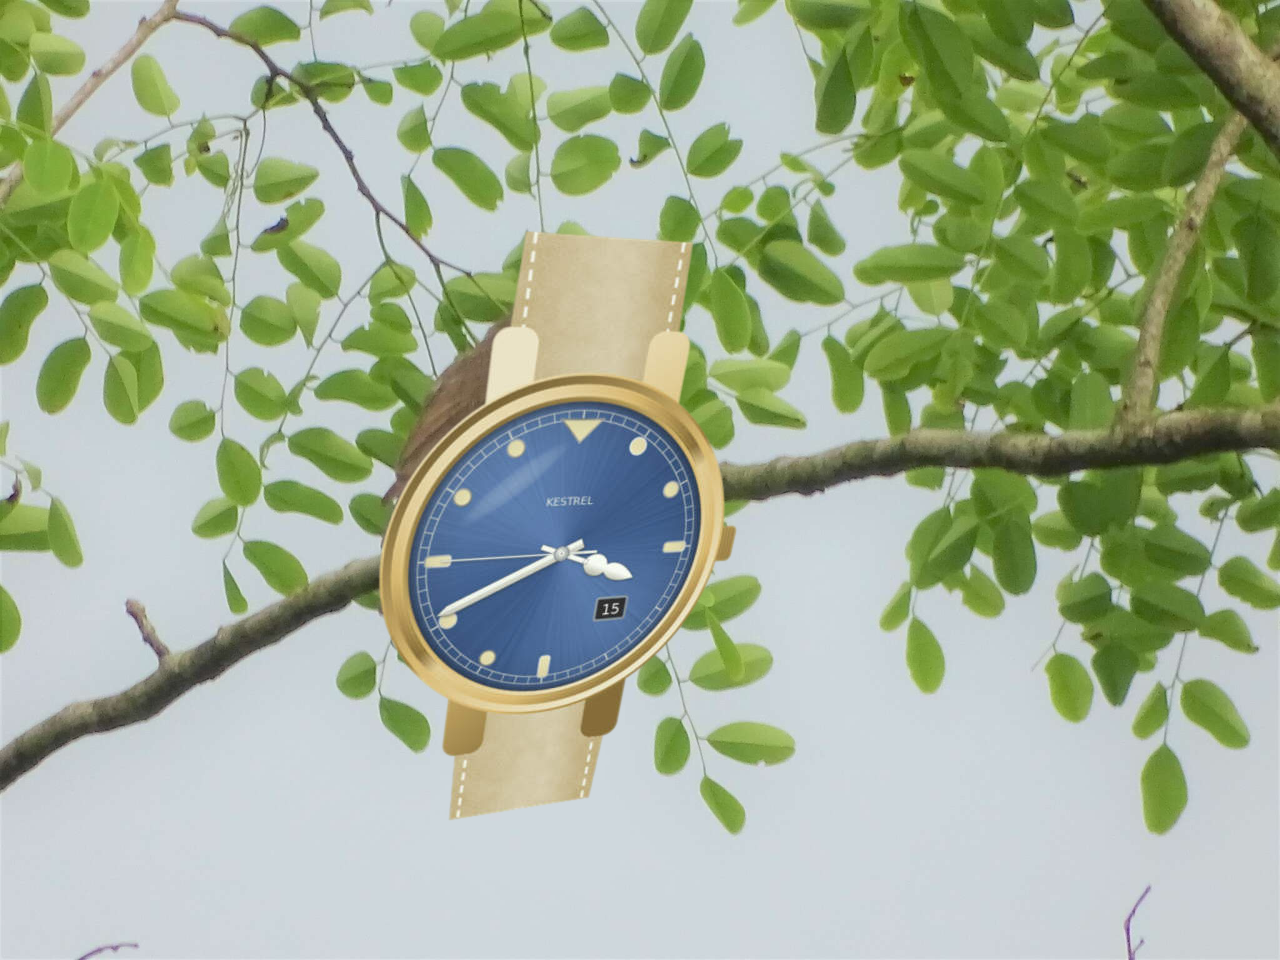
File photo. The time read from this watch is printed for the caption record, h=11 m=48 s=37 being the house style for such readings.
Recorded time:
h=3 m=40 s=45
